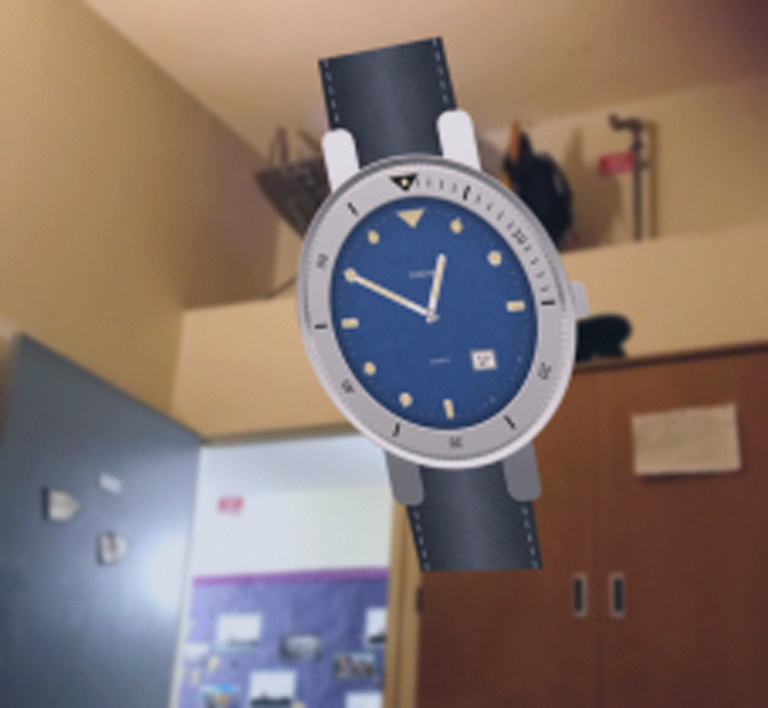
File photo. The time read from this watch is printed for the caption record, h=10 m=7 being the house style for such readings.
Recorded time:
h=12 m=50
